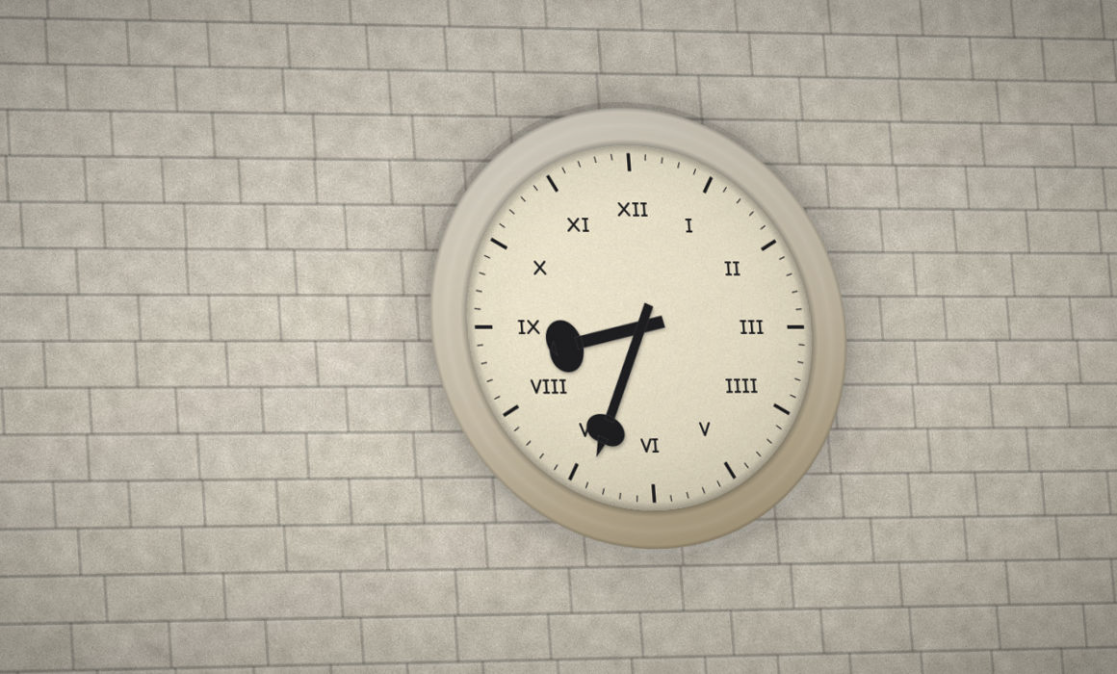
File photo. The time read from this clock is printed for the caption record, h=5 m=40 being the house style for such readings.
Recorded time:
h=8 m=34
